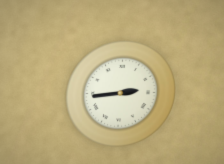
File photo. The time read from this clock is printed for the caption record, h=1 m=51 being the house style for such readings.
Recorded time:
h=2 m=44
